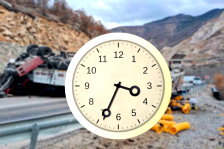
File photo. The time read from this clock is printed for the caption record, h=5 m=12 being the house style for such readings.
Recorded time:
h=3 m=34
